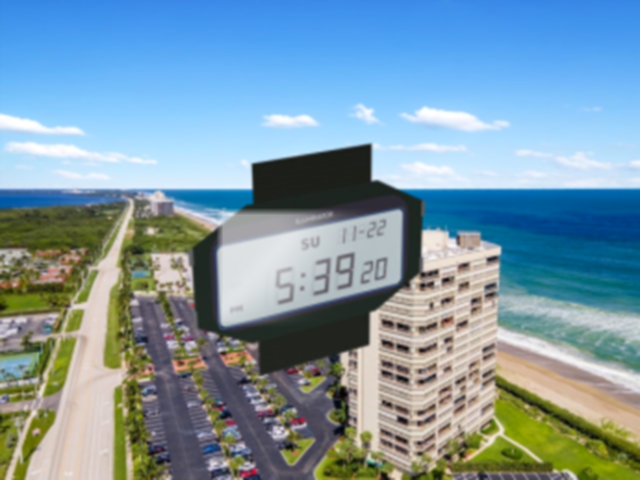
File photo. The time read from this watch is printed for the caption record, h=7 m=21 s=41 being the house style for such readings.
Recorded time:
h=5 m=39 s=20
